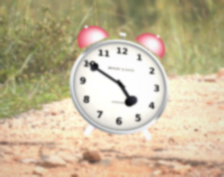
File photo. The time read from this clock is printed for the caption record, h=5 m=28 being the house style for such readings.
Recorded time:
h=4 m=50
